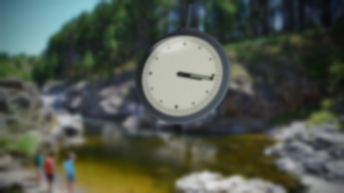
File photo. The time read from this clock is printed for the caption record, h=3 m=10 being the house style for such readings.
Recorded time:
h=3 m=16
